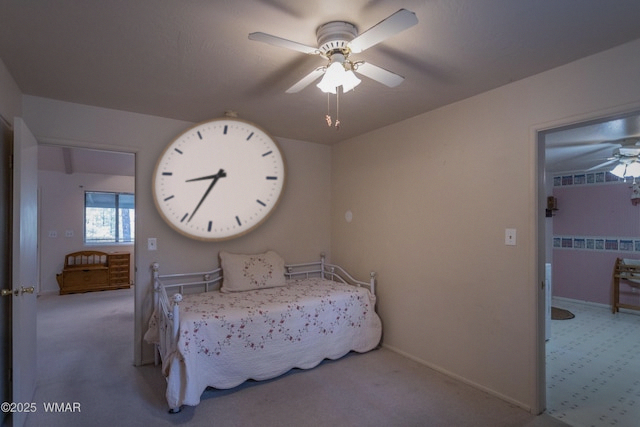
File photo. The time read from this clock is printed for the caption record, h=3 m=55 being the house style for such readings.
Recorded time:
h=8 m=34
